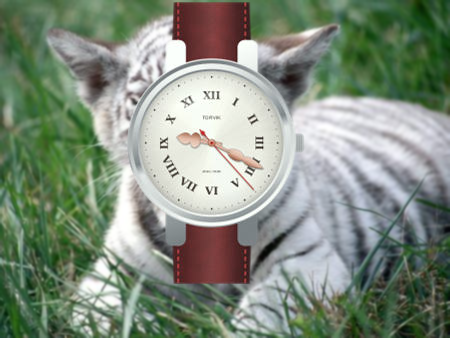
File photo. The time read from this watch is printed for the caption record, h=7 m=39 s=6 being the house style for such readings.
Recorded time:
h=9 m=19 s=23
